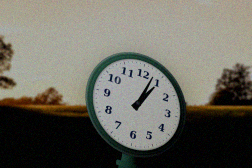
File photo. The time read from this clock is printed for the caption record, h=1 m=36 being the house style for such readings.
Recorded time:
h=1 m=3
